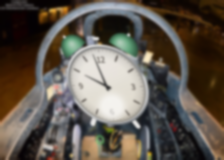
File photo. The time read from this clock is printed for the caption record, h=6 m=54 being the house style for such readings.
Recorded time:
h=9 m=58
